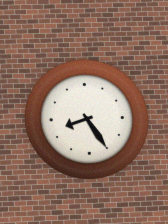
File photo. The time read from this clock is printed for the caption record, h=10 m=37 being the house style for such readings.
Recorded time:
h=8 m=25
